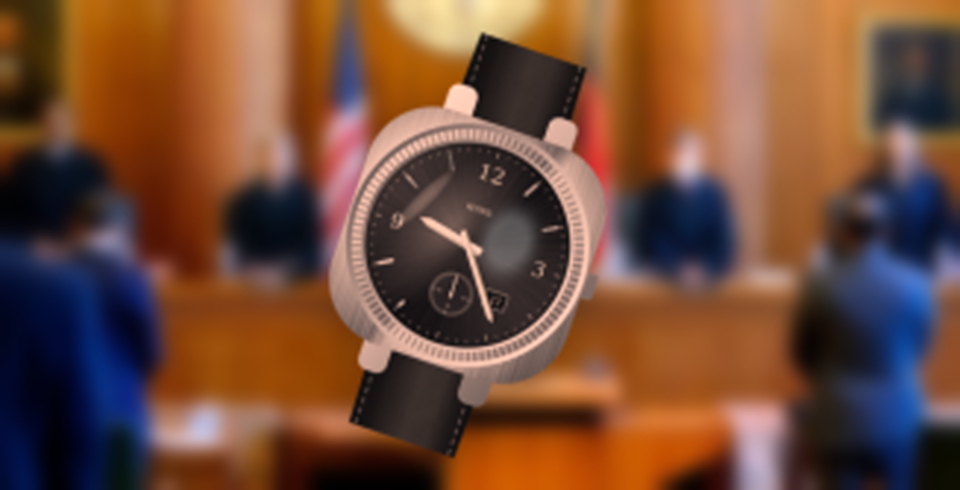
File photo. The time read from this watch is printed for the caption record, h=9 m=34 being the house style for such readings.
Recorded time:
h=9 m=24
